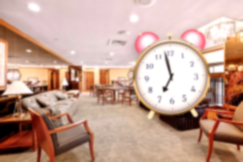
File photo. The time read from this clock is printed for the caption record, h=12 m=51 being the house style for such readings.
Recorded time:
h=6 m=58
